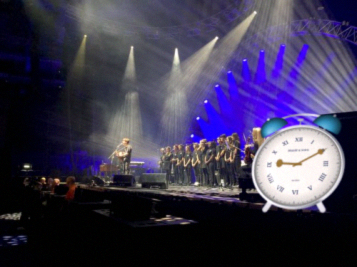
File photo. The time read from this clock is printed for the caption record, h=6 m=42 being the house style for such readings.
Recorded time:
h=9 m=10
